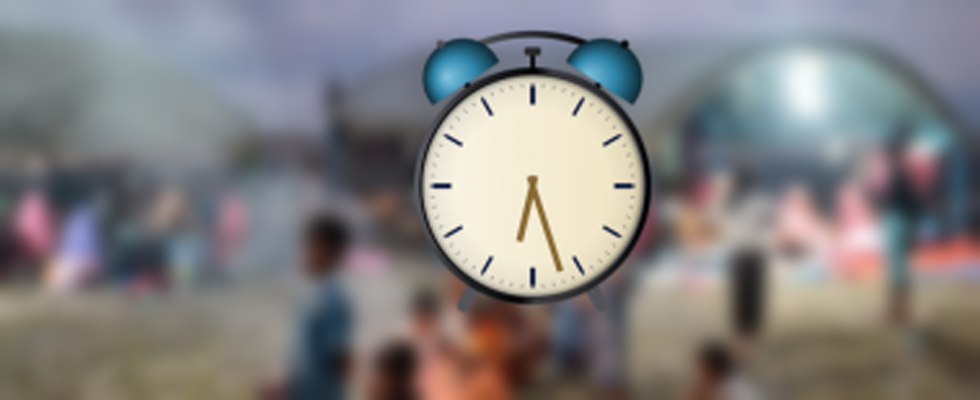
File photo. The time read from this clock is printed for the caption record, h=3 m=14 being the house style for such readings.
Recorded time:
h=6 m=27
